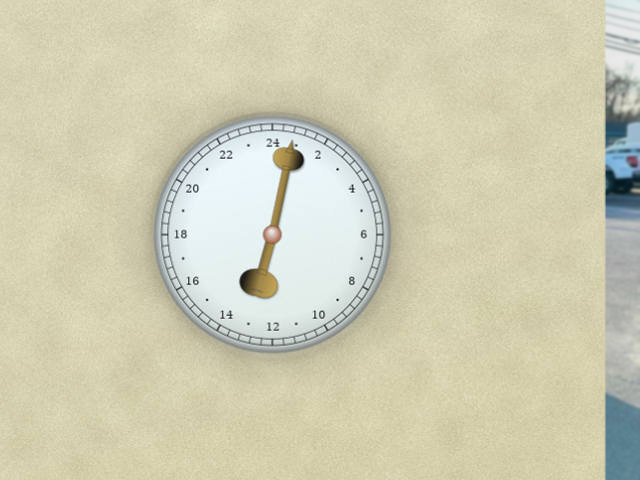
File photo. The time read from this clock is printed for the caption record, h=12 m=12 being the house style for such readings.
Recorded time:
h=13 m=2
